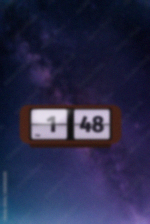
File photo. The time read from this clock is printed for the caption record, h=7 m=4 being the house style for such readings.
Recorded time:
h=1 m=48
